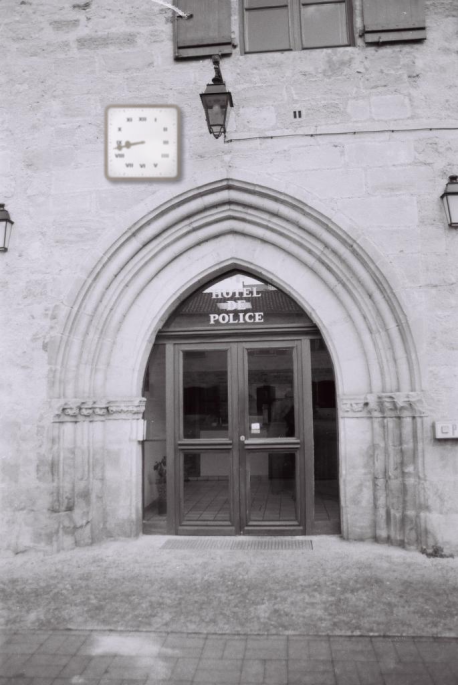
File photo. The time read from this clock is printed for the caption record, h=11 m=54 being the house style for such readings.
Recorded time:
h=8 m=43
